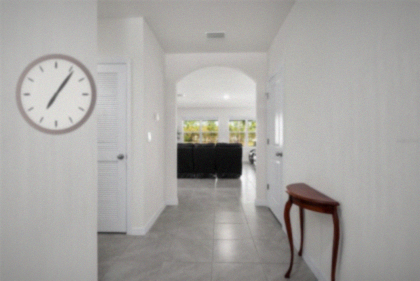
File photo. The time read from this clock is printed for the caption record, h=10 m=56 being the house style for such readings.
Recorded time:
h=7 m=6
